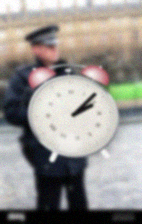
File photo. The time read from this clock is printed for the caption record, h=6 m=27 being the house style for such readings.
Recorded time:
h=2 m=8
